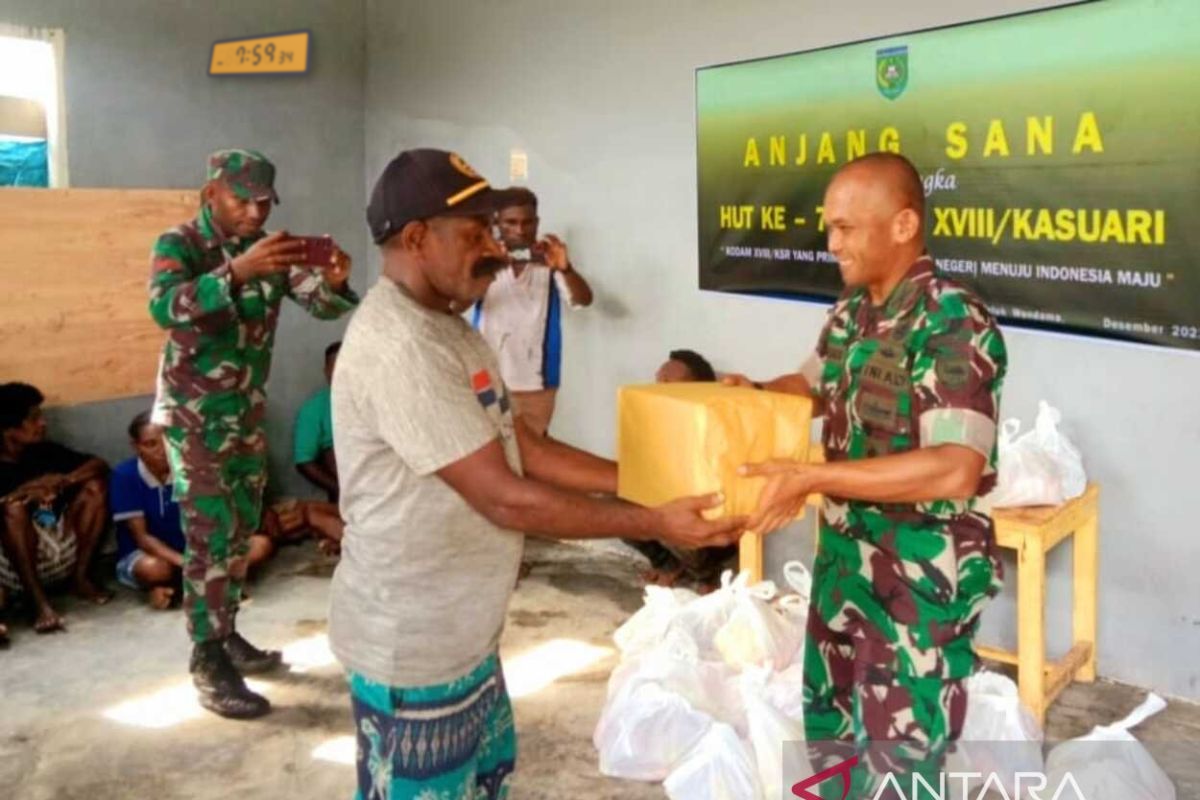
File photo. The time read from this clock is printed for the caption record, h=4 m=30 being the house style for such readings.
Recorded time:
h=7 m=59
